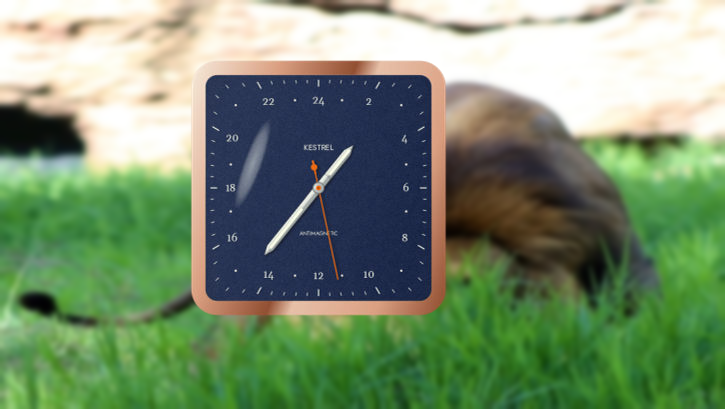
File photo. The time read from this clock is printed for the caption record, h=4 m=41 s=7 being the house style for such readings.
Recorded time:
h=2 m=36 s=28
